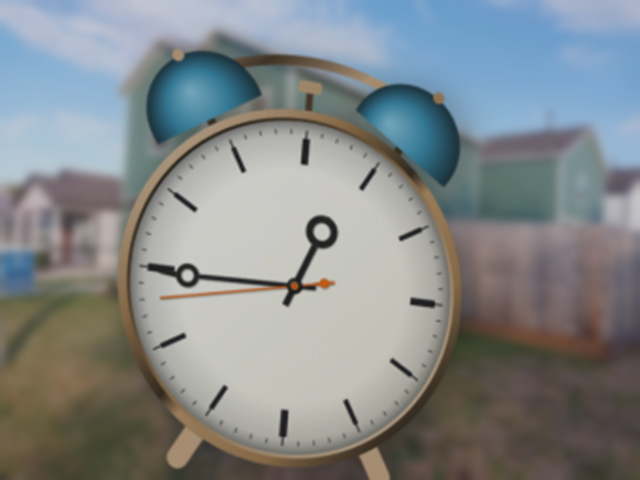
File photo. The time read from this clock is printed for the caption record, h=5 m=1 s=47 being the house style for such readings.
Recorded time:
h=12 m=44 s=43
